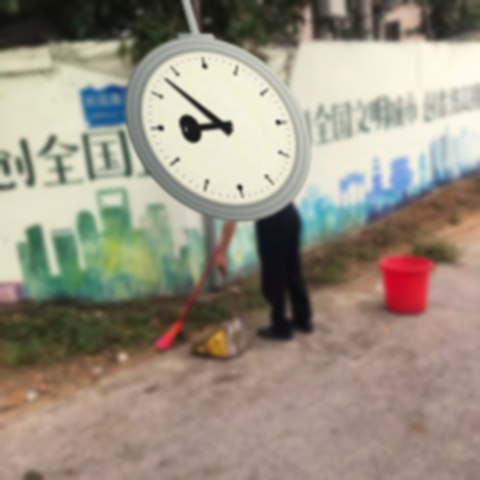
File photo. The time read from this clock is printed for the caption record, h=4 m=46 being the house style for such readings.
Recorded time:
h=8 m=53
